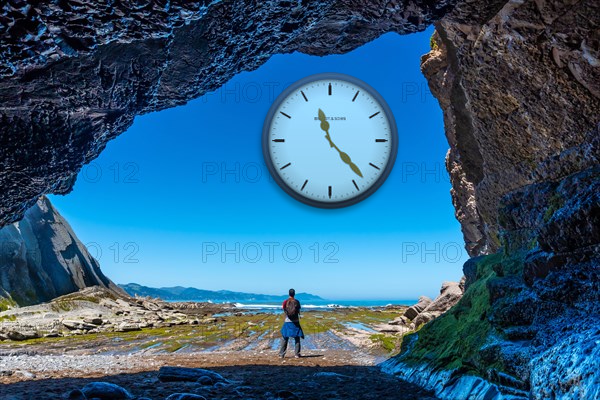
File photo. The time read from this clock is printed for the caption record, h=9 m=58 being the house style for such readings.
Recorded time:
h=11 m=23
